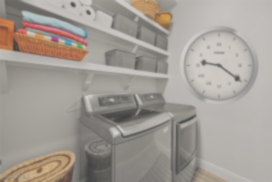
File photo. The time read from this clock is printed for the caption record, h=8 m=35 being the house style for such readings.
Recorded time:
h=9 m=21
